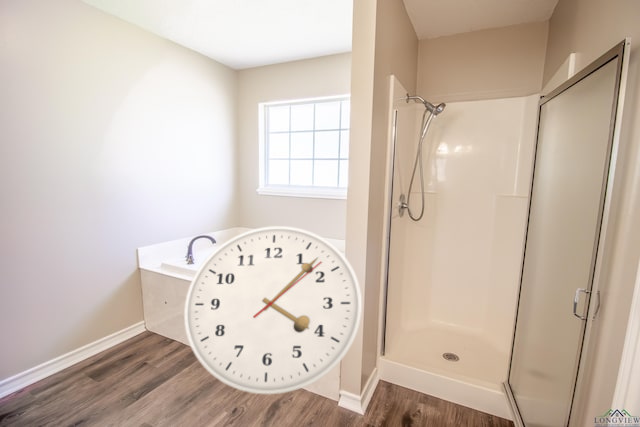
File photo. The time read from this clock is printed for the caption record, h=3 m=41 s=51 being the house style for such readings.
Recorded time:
h=4 m=7 s=8
